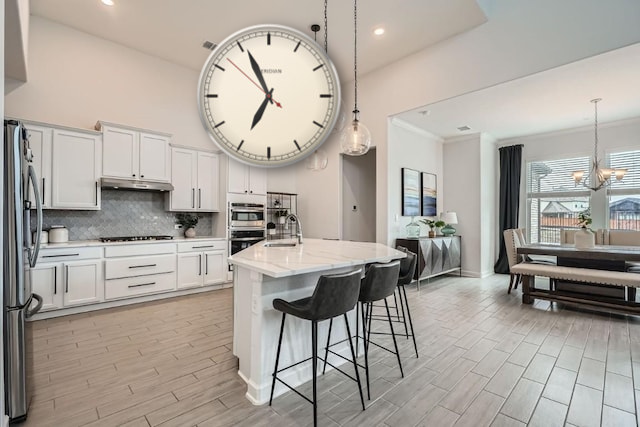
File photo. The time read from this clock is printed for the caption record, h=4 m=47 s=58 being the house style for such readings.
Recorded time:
h=6 m=55 s=52
